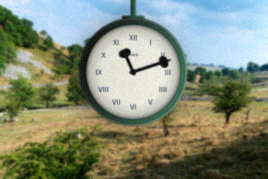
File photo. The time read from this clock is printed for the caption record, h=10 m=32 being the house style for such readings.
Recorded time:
h=11 m=12
